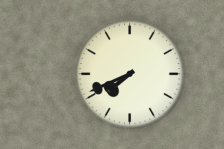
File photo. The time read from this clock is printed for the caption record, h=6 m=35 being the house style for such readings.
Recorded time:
h=7 m=41
